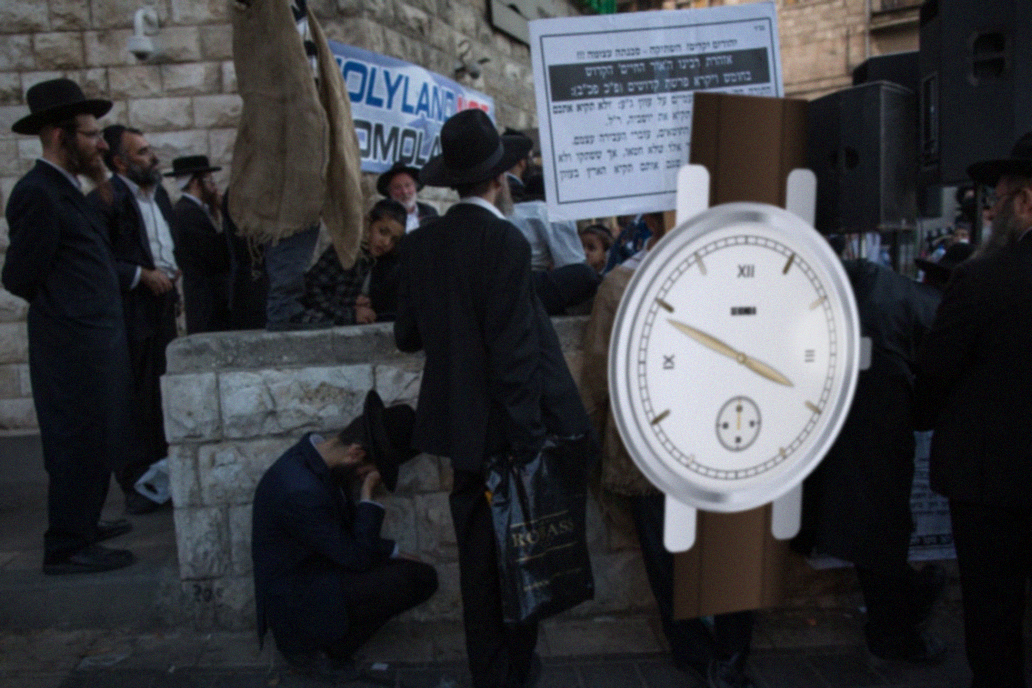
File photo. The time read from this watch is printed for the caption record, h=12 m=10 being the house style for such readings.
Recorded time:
h=3 m=49
